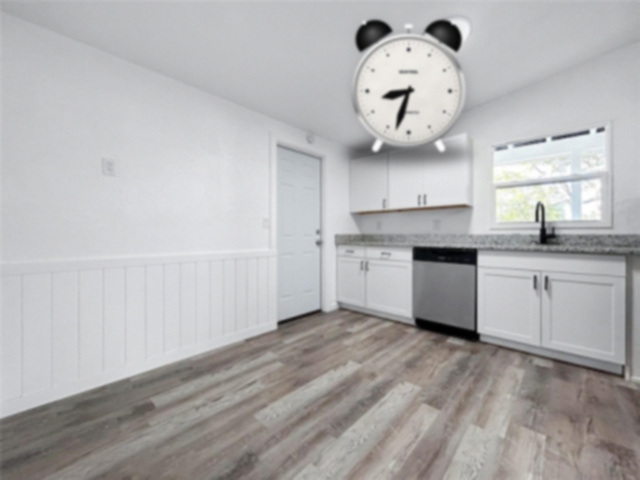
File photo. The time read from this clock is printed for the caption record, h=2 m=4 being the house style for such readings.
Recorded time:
h=8 m=33
